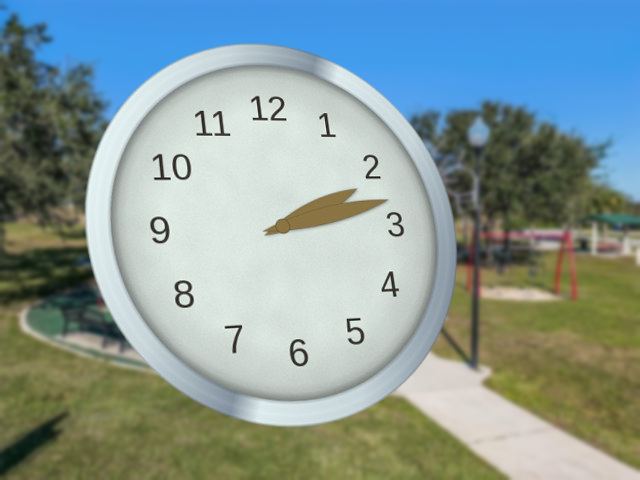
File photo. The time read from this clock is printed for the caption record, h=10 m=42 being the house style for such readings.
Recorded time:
h=2 m=13
